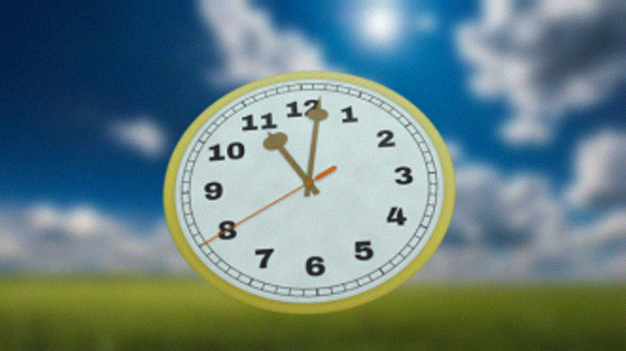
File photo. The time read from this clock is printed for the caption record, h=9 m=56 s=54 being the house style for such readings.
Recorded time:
h=11 m=1 s=40
